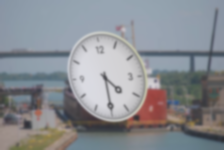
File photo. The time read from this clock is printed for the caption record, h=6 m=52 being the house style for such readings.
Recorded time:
h=4 m=30
